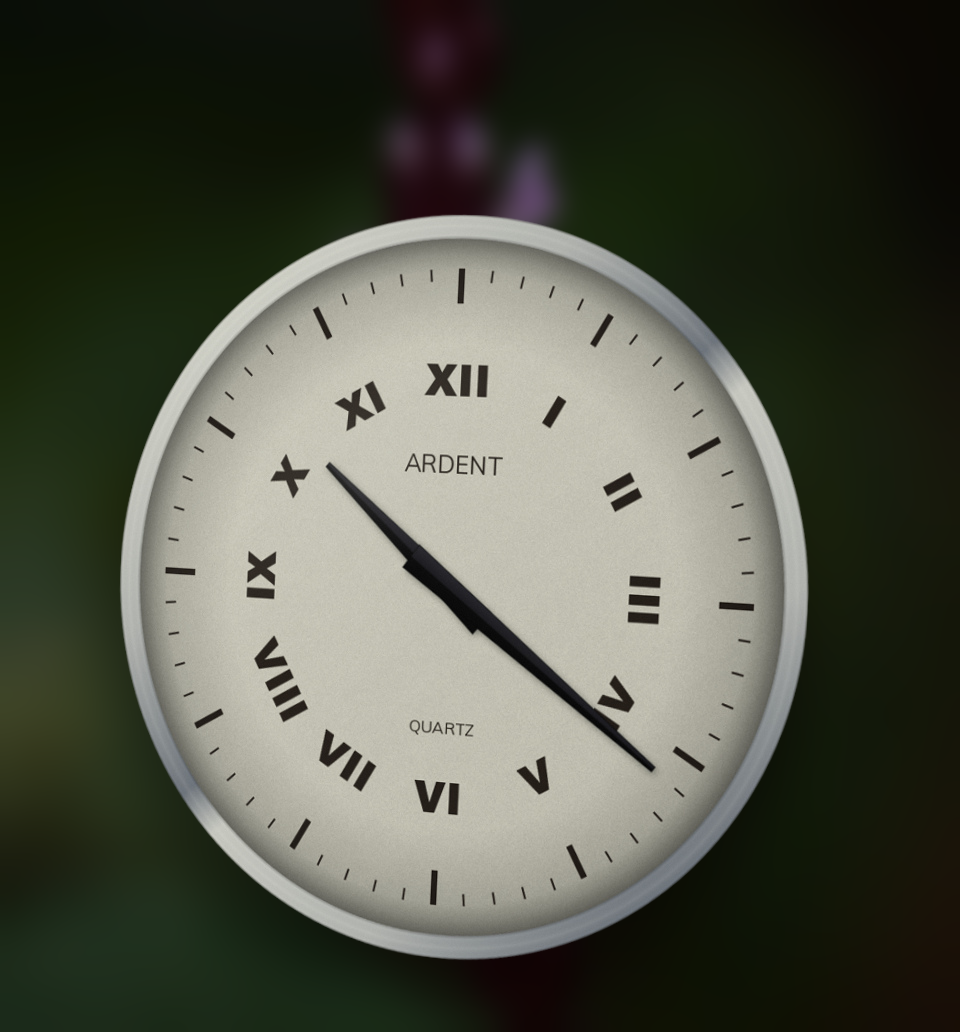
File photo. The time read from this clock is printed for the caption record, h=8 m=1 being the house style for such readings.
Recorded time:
h=10 m=21
